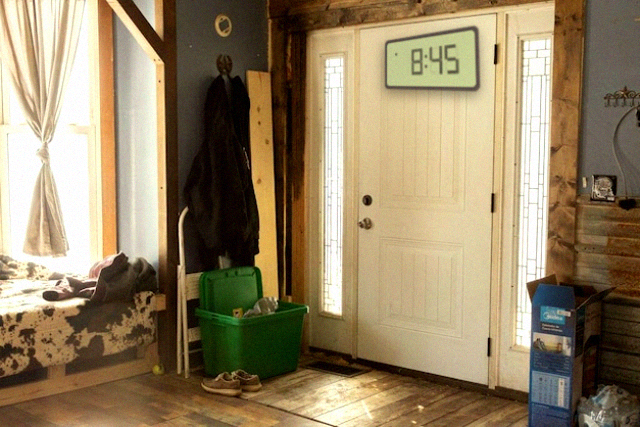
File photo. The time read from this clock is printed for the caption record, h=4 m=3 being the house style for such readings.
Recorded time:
h=8 m=45
